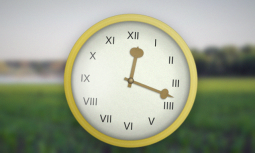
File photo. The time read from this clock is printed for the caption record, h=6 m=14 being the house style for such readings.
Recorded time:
h=12 m=18
